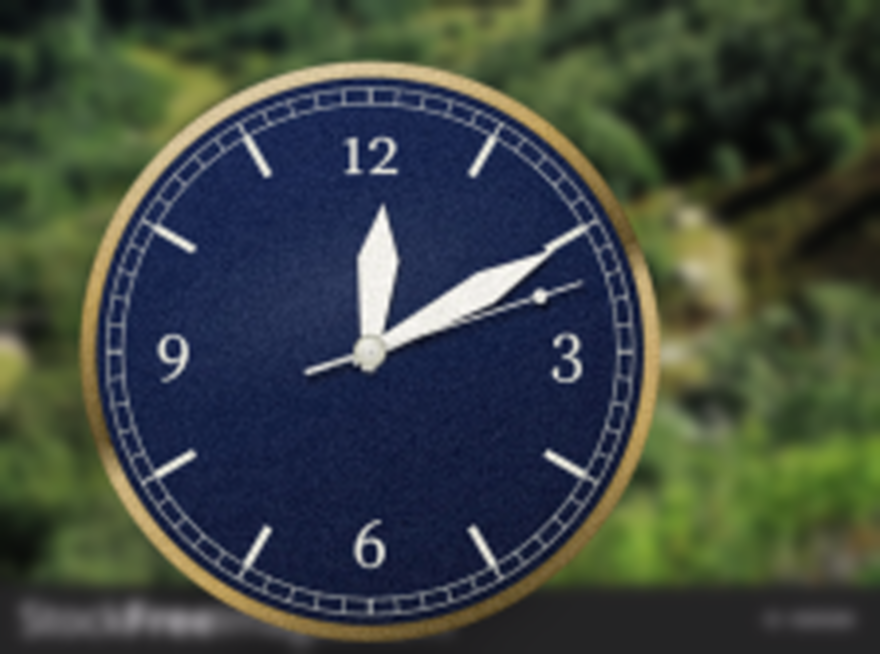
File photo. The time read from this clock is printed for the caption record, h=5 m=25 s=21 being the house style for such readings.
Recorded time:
h=12 m=10 s=12
